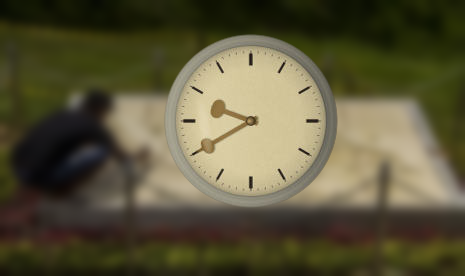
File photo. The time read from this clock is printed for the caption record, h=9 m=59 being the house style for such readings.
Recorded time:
h=9 m=40
